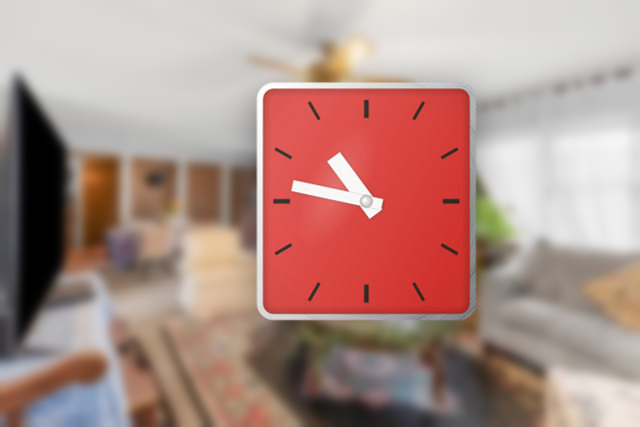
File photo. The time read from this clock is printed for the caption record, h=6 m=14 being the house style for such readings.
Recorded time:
h=10 m=47
